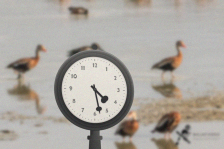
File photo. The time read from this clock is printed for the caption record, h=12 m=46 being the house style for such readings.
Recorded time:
h=4 m=28
